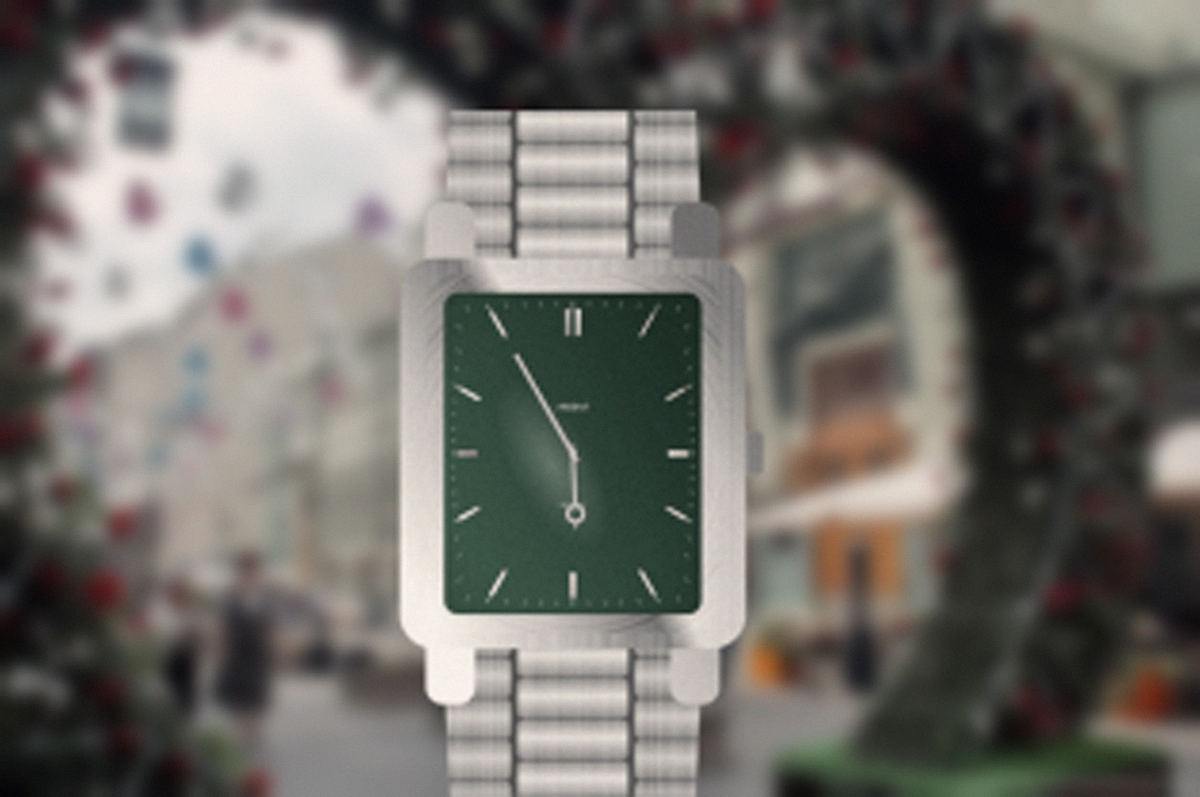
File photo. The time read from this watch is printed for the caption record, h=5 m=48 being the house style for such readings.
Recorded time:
h=5 m=55
